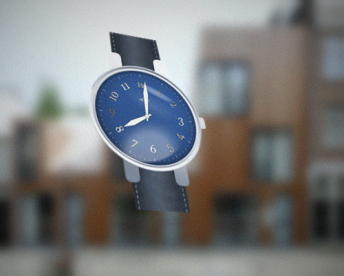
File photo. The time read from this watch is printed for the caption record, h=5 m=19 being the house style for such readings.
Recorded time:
h=8 m=1
